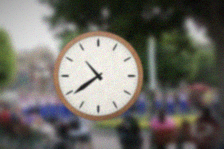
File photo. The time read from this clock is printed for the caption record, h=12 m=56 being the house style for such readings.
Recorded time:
h=10 m=39
